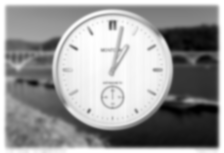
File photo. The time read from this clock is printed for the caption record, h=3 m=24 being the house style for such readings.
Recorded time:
h=1 m=2
